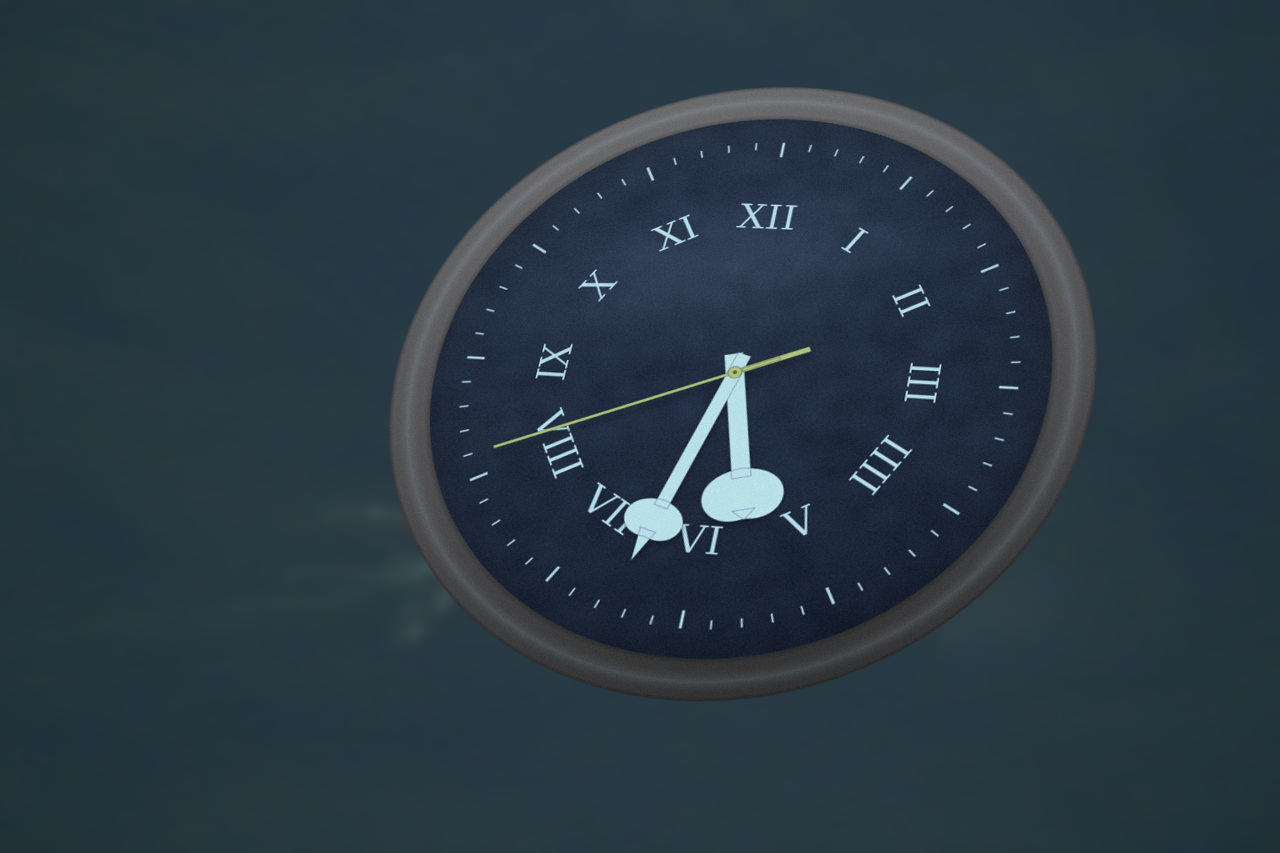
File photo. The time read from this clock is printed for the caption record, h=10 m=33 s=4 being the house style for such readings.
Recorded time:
h=5 m=32 s=41
